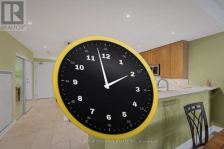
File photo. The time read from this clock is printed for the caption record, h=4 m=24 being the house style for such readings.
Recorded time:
h=1 m=58
